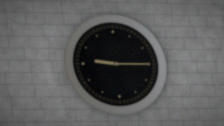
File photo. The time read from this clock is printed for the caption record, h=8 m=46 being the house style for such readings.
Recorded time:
h=9 m=15
